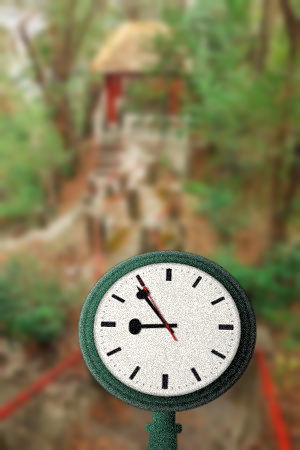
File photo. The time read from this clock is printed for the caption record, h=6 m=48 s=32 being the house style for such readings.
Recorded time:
h=8 m=53 s=55
